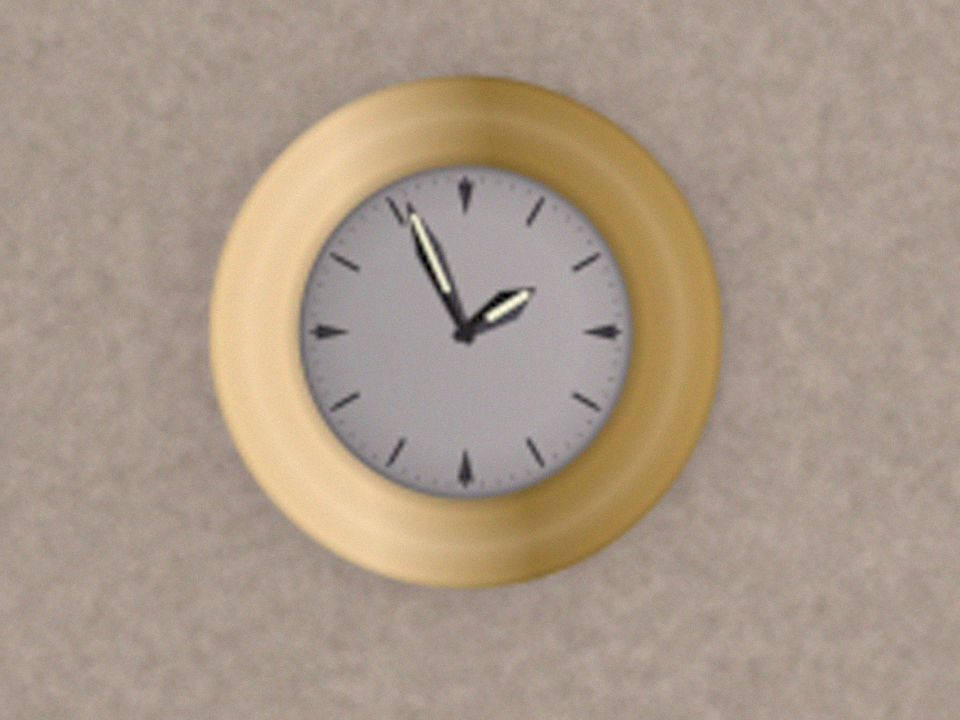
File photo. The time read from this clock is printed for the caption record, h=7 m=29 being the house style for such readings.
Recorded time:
h=1 m=56
